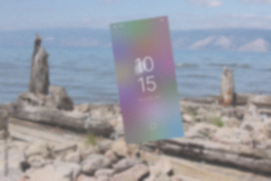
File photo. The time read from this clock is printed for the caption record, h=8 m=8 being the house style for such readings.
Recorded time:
h=10 m=15
